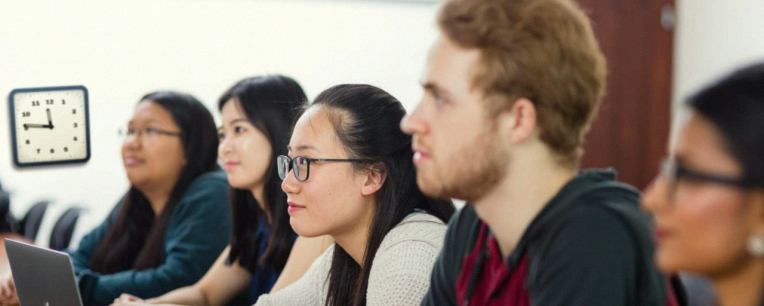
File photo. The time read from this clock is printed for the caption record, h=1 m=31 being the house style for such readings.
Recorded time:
h=11 m=46
